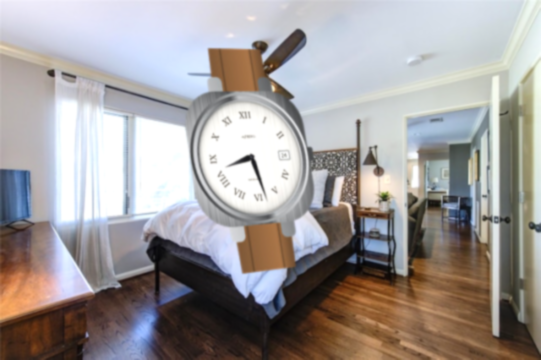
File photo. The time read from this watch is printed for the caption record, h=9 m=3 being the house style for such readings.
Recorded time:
h=8 m=28
